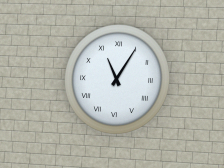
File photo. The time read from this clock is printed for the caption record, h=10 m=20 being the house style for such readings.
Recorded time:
h=11 m=5
